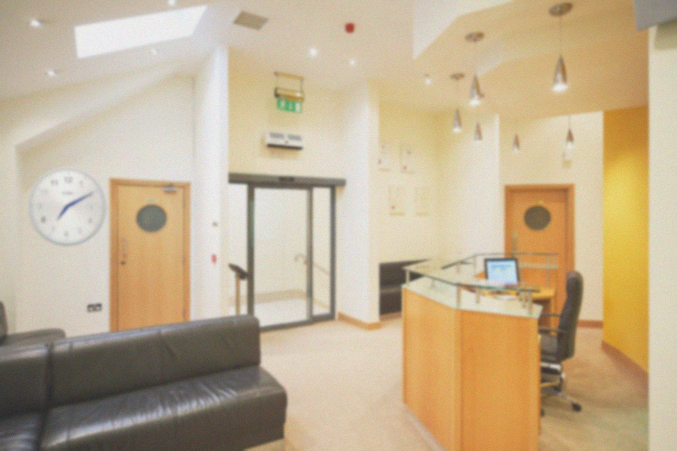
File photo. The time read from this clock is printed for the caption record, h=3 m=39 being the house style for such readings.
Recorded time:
h=7 m=10
